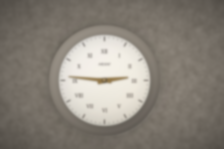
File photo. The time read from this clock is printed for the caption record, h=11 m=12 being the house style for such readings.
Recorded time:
h=2 m=46
